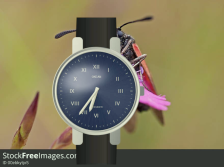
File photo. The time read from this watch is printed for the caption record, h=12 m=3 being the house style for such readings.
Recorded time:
h=6 m=36
